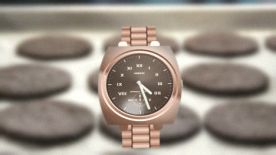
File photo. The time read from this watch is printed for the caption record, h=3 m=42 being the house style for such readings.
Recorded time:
h=4 m=27
